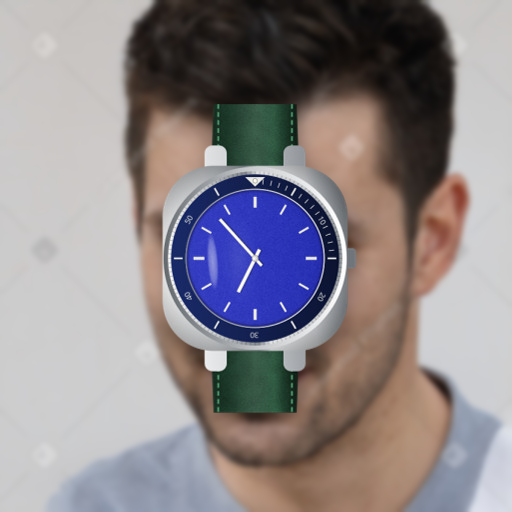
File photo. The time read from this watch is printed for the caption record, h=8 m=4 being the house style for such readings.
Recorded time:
h=6 m=53
